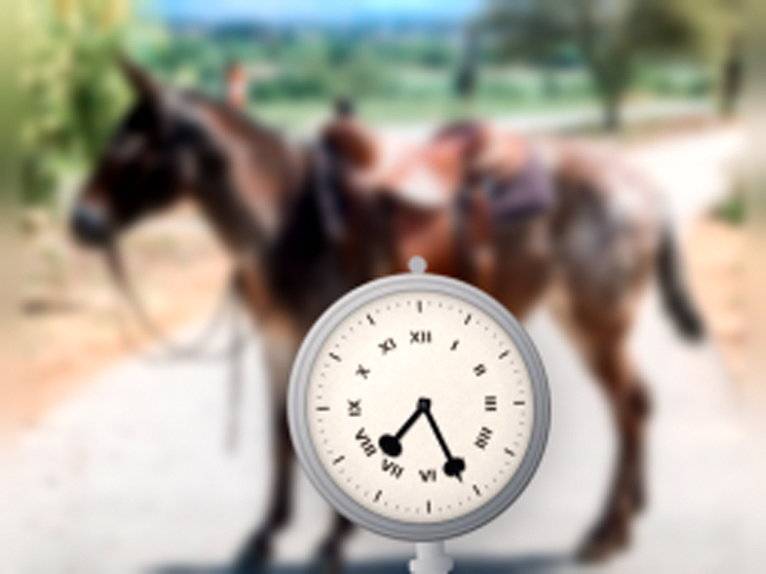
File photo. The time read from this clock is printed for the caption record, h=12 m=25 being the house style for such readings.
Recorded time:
h=7 m=26
